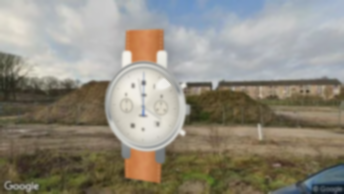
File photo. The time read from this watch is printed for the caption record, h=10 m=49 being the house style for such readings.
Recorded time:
h=3 m=58
